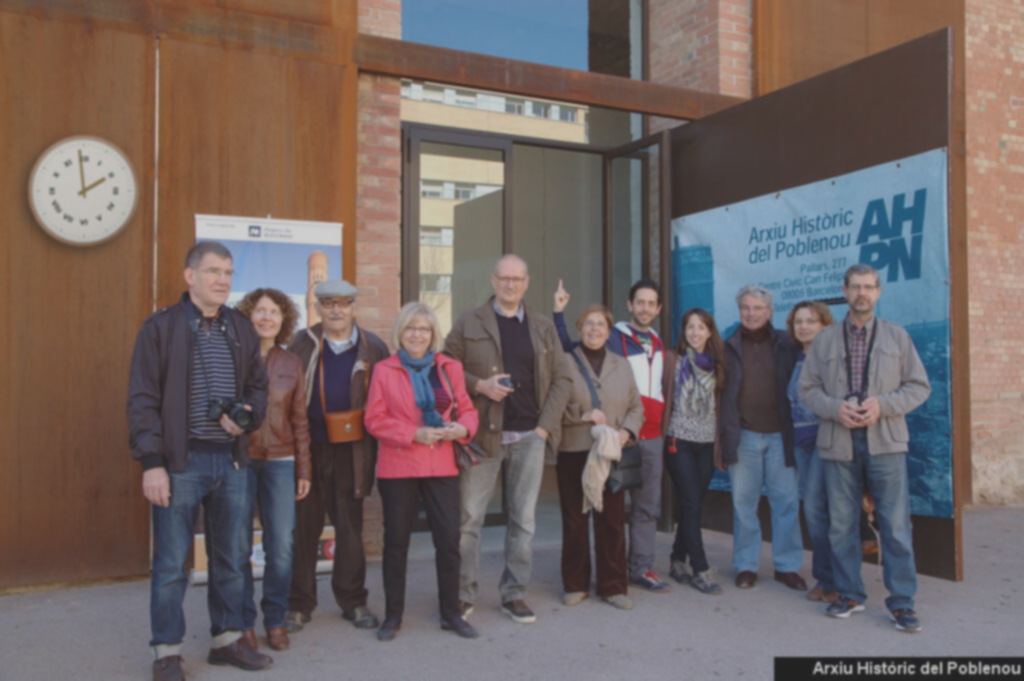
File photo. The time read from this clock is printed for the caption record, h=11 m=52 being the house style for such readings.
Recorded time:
h=1 m=59
